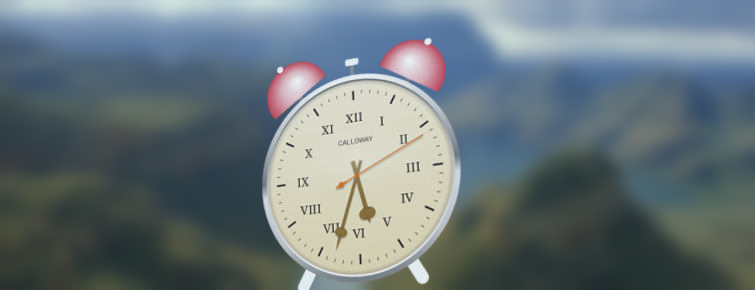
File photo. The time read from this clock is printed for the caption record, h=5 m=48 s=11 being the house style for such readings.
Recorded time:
h=5 m=33 s=11
